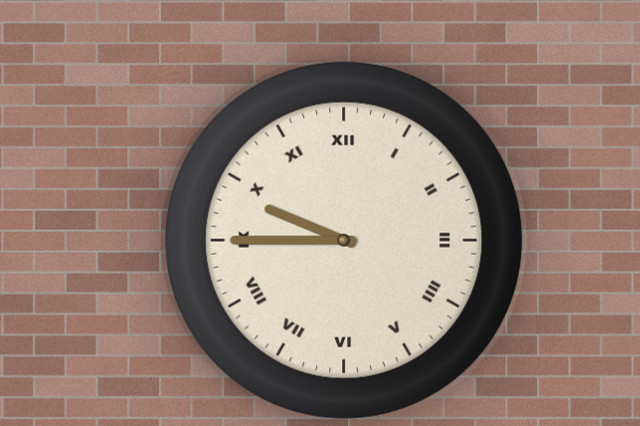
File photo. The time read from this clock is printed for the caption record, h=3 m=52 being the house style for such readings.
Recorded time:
h=9 m=45
